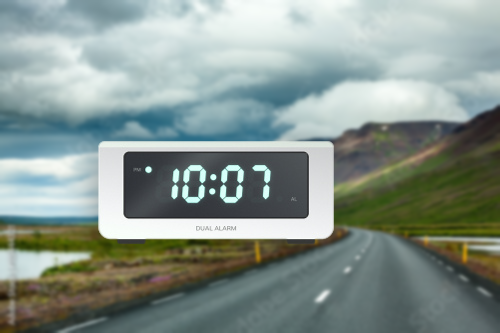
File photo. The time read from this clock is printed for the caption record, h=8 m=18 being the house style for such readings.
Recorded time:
h=10 m=7
